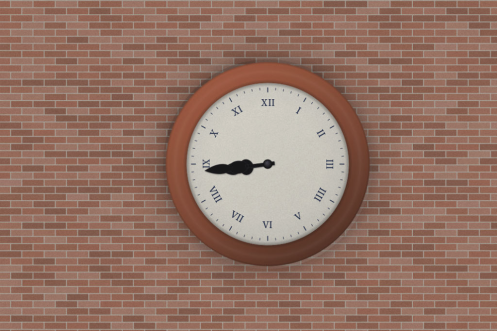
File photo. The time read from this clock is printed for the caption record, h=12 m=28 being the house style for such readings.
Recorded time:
h=8 m=44
